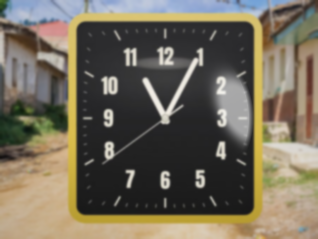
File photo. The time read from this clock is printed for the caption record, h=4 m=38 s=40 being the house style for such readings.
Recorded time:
h=11 m=4 s=39
